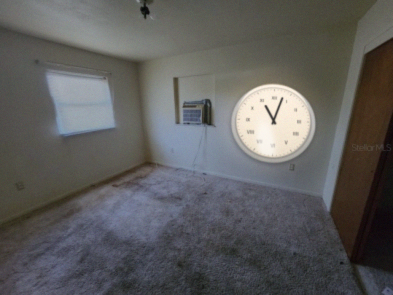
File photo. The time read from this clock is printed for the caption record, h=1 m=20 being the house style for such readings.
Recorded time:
h=11 m=3
